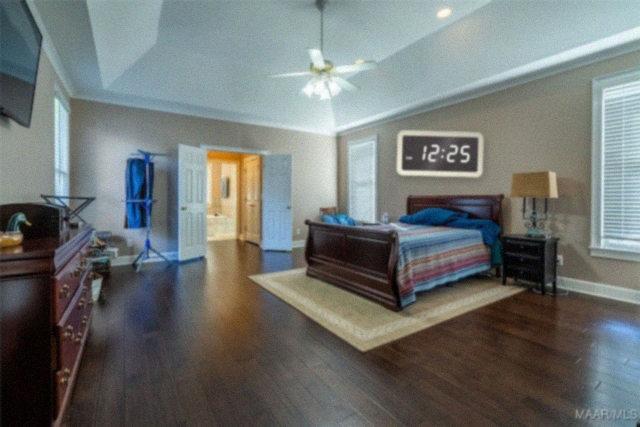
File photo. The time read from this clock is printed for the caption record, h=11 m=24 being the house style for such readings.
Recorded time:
h=12 m=25
